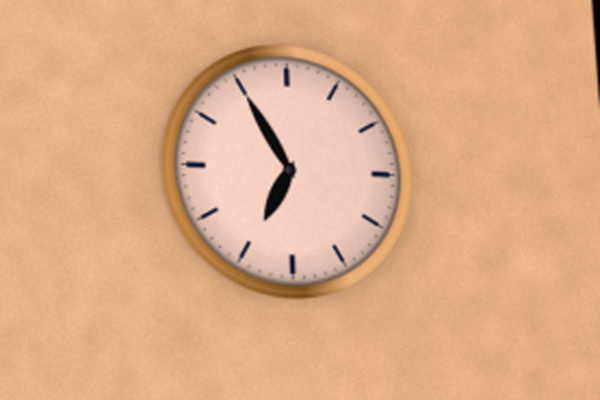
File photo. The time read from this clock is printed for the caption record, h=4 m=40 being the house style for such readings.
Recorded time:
h=6 m=55
